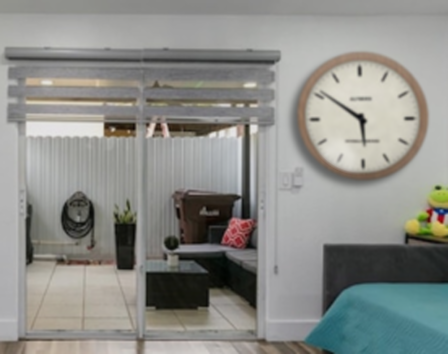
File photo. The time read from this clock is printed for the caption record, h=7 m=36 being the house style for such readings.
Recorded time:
h=5 m=51
